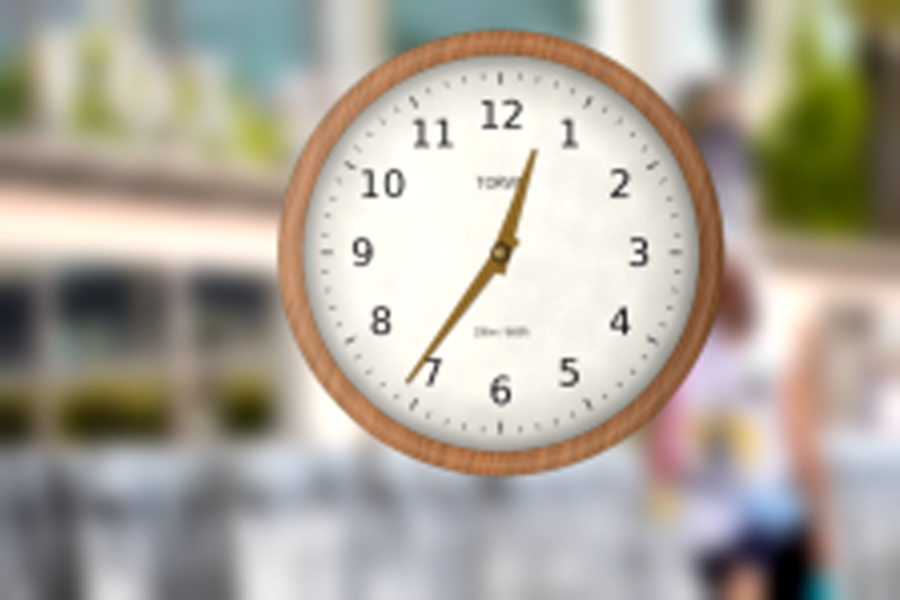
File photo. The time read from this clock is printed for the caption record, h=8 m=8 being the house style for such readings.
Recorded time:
h=12 m=36
